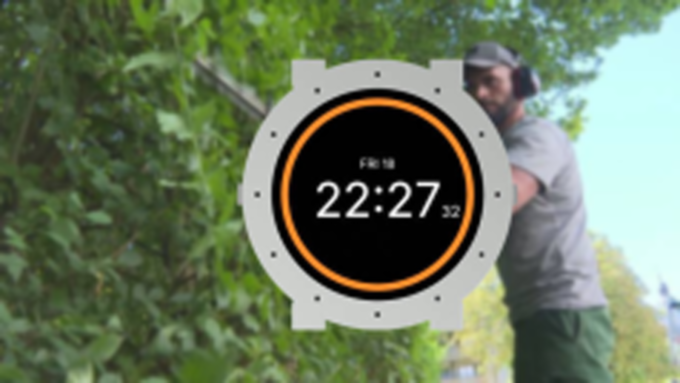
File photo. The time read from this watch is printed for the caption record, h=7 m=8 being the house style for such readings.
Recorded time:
h=22 m=27
